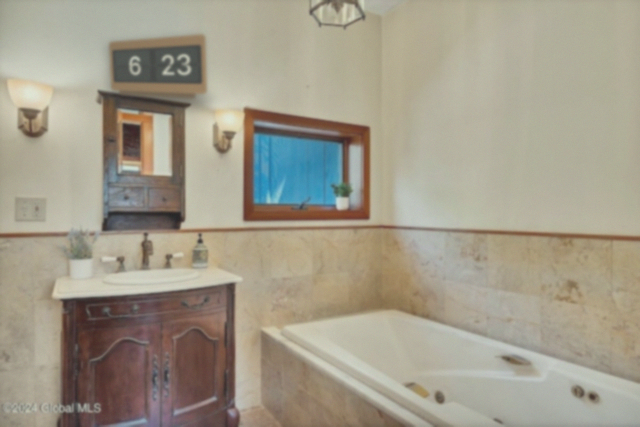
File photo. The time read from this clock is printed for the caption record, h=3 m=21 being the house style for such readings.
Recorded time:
h=6 m=23
